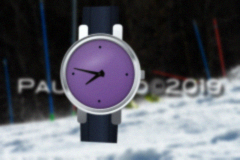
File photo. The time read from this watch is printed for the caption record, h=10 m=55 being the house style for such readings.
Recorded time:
h=7 m=47
